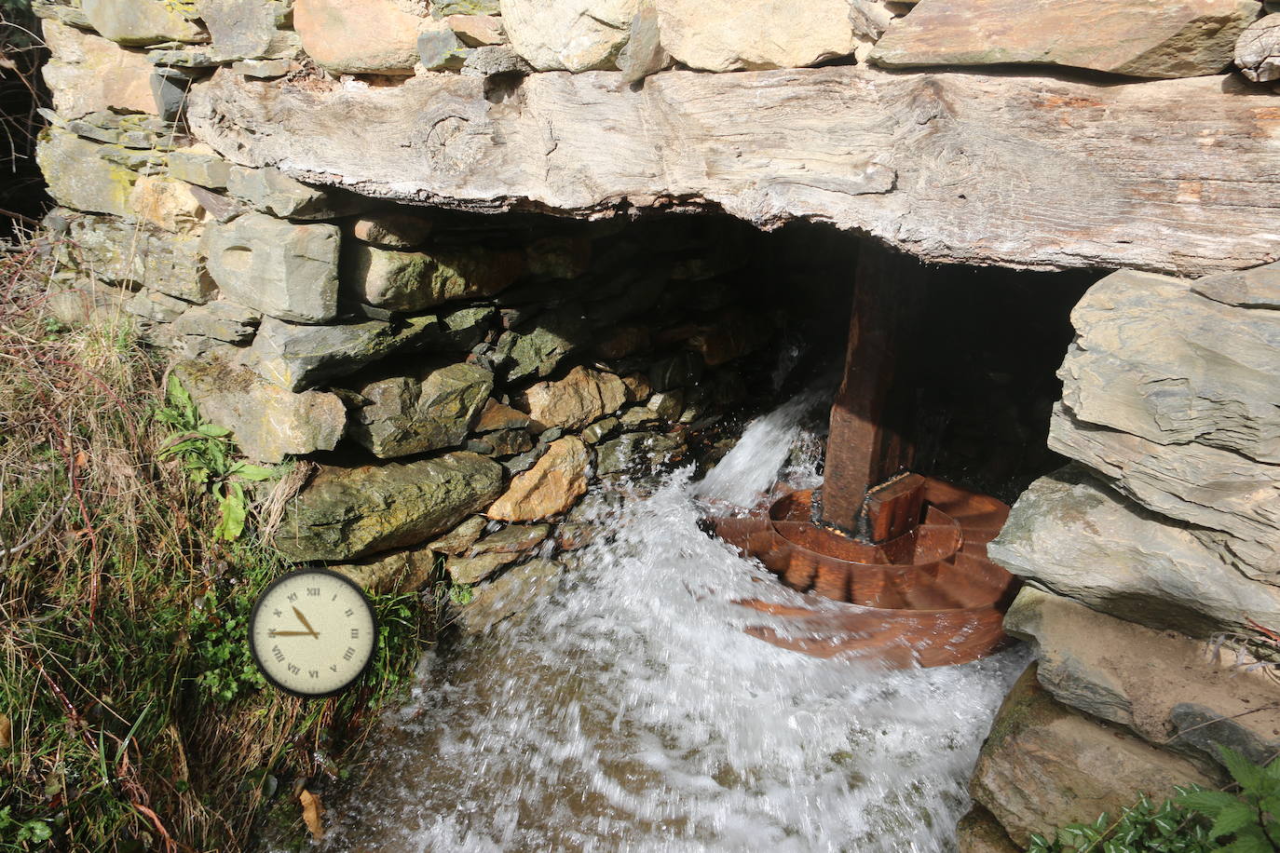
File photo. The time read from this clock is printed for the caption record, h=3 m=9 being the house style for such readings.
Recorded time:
h=10 m=45
